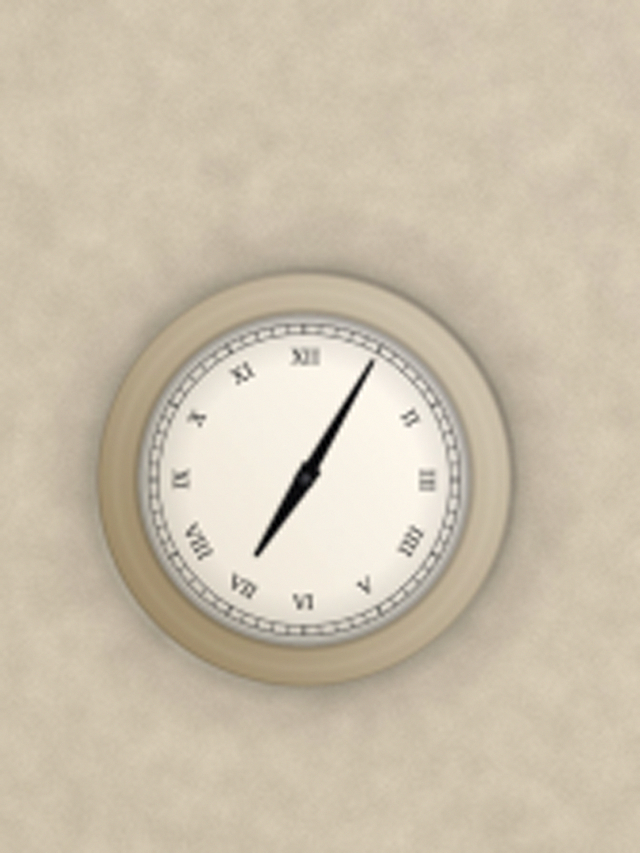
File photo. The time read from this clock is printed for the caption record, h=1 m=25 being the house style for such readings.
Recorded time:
h=7 m=5
